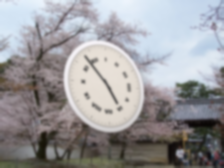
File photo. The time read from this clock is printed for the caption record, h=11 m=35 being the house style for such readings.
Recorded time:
h=5 m=58
